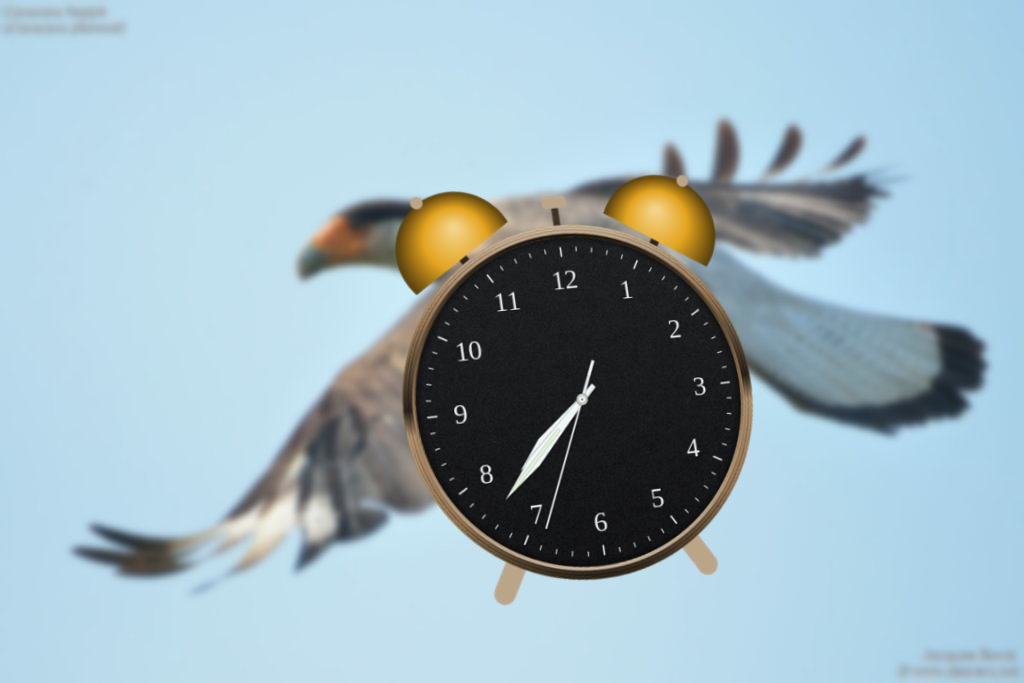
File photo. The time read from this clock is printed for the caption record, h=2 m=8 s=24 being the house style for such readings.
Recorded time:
h=7 m=37 s=34
